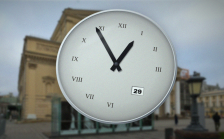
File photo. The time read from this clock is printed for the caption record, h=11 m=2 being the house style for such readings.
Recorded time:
h=12 m=54
